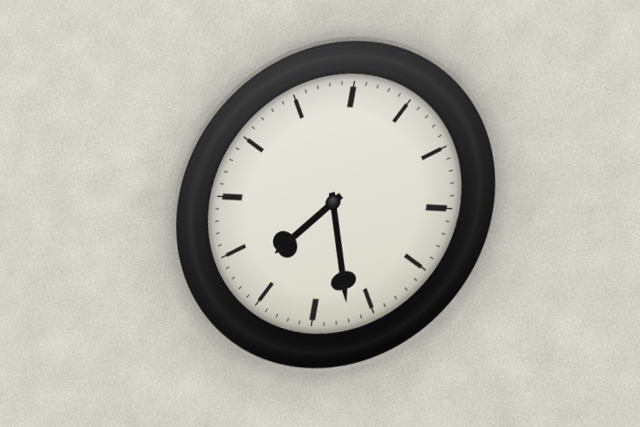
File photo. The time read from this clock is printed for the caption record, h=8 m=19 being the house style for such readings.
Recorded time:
h=7 m=27
